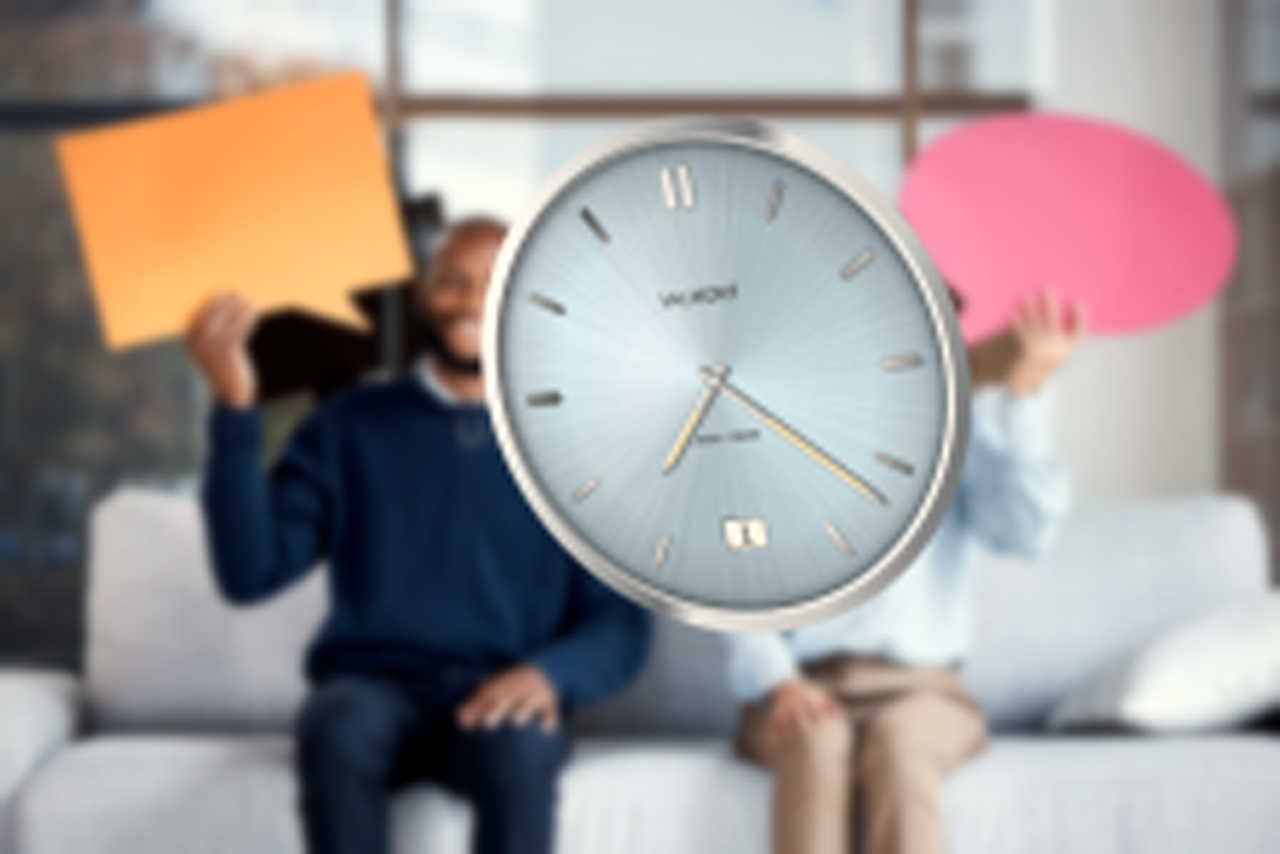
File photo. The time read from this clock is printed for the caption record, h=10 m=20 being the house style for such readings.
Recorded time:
h=7 m=22
